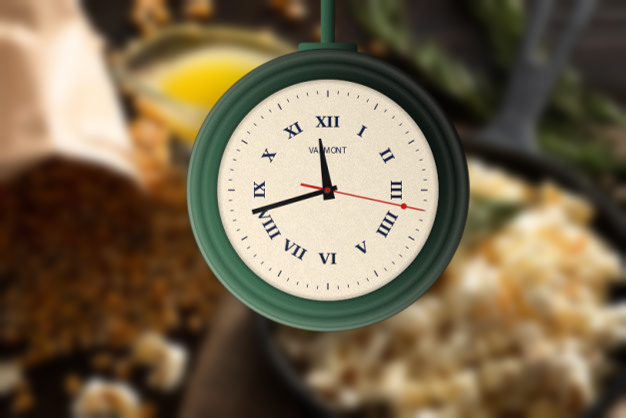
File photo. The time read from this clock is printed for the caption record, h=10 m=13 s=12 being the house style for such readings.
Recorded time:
h=11 m=42 s=17
